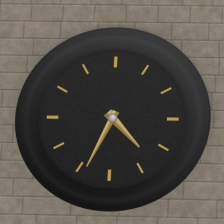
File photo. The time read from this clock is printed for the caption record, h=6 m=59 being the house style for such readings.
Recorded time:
h=4 m=34
